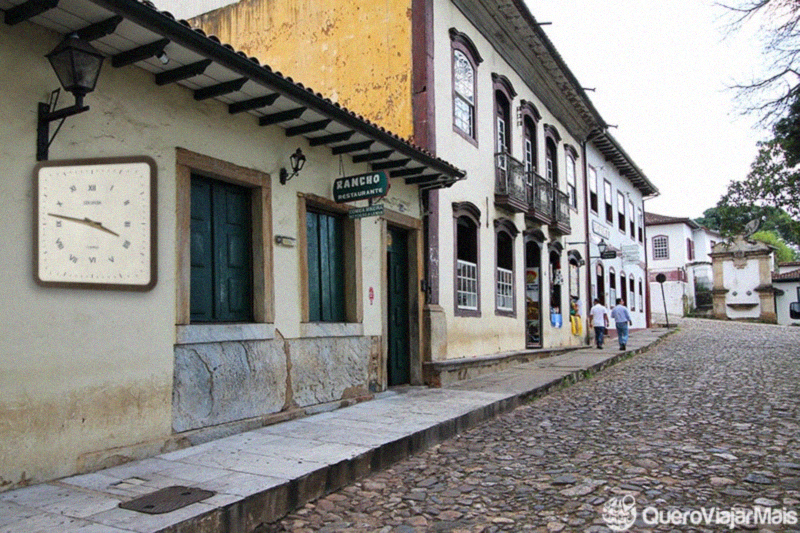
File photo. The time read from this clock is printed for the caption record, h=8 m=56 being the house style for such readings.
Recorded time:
h=3 m=47
